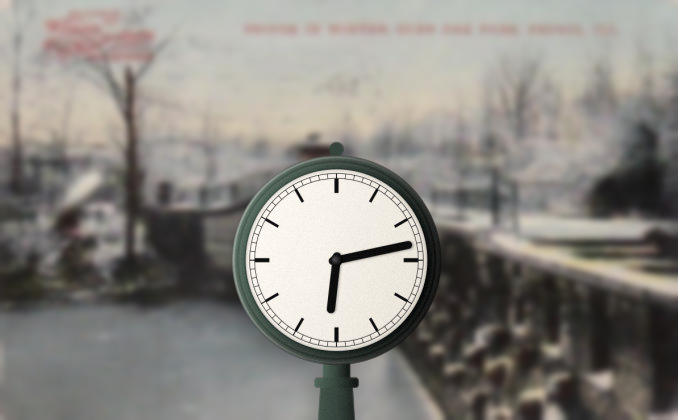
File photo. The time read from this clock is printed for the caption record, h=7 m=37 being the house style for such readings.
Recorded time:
h=6 m=13
